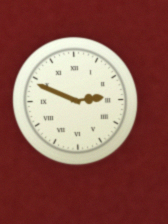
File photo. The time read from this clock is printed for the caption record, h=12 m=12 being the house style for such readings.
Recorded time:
h=2 m=49
